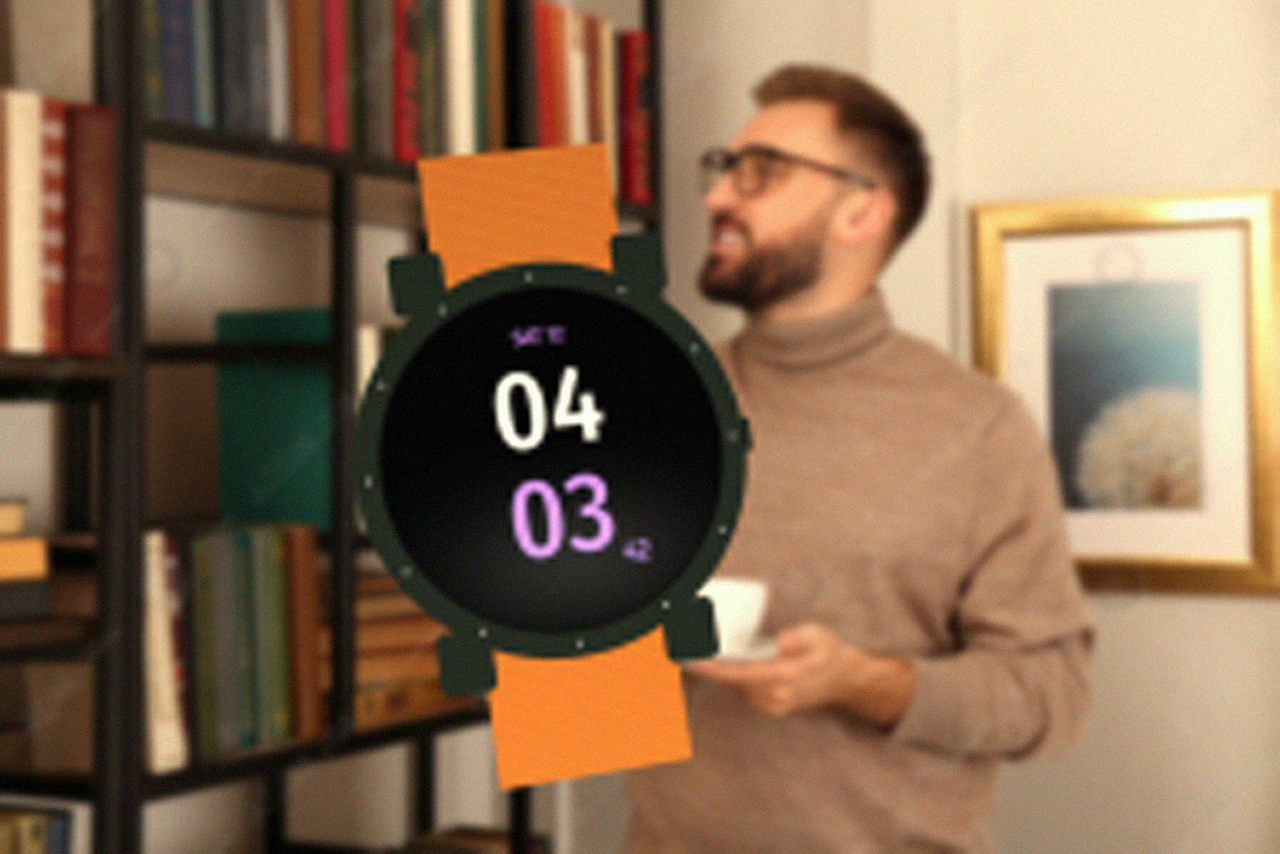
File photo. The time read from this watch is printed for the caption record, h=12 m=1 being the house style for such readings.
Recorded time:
h=4 m=3
